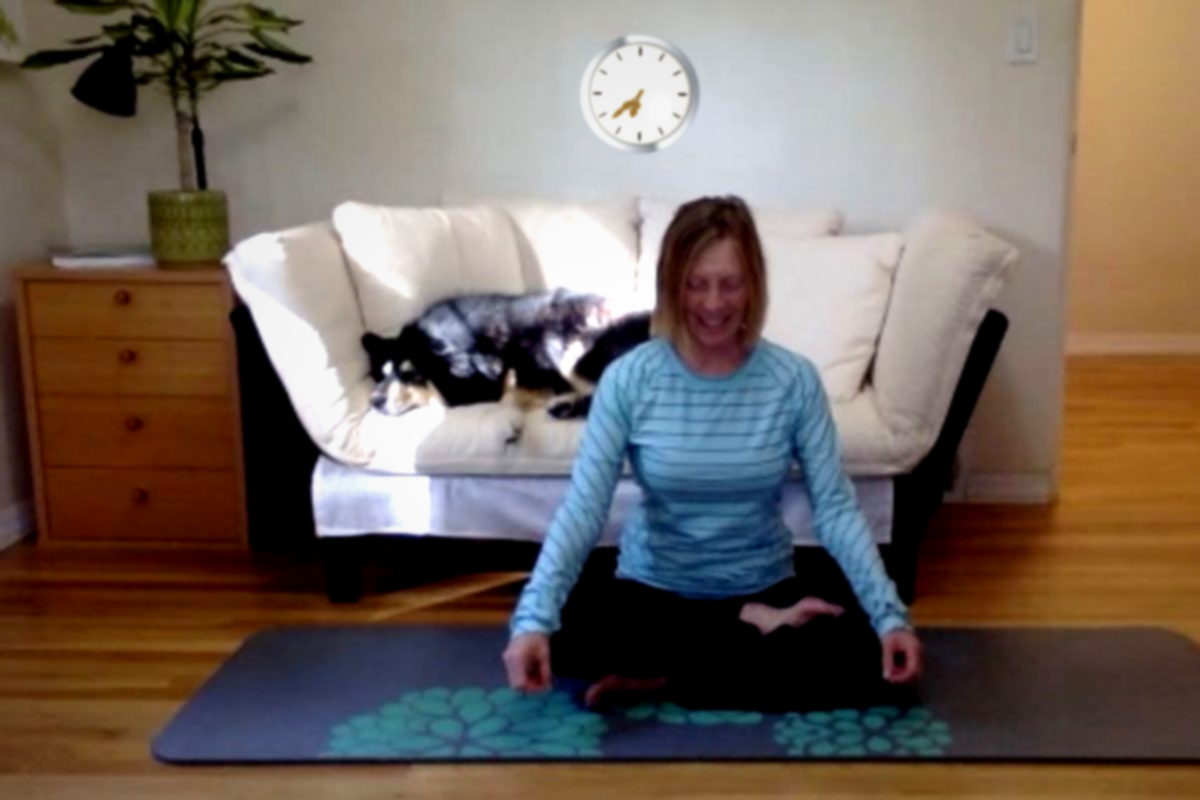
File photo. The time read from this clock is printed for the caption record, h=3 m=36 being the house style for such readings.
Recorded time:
h=6 m=38
